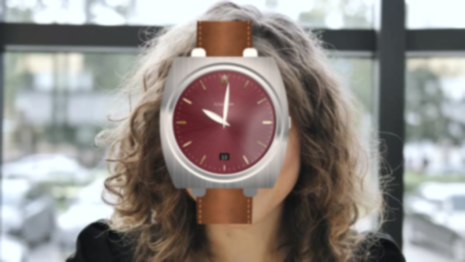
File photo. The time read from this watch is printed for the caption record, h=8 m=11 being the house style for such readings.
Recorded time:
h=10 m=1
